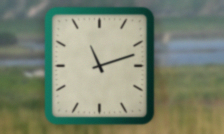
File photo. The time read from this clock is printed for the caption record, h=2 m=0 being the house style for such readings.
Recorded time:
h=11 m=12
